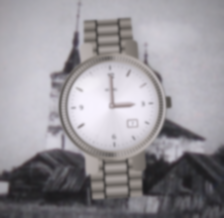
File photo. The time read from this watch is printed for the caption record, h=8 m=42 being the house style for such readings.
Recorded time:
h=3 m=0
